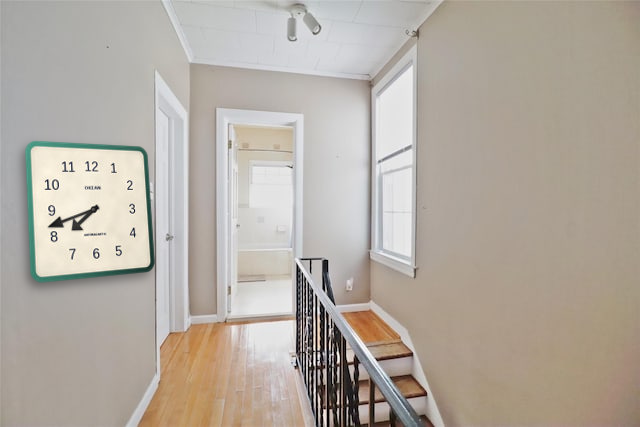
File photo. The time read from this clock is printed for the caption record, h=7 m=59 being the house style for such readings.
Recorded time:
h=7 m=42
